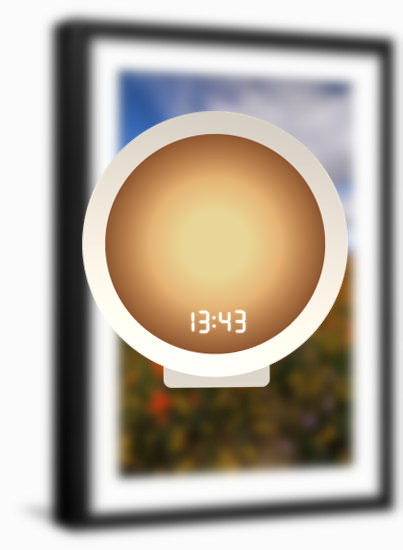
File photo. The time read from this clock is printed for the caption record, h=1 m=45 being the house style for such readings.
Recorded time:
h=13 m=43
